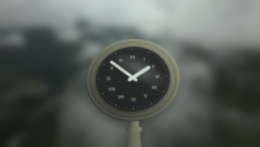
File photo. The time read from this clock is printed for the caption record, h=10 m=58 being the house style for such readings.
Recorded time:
h=1 m=52
